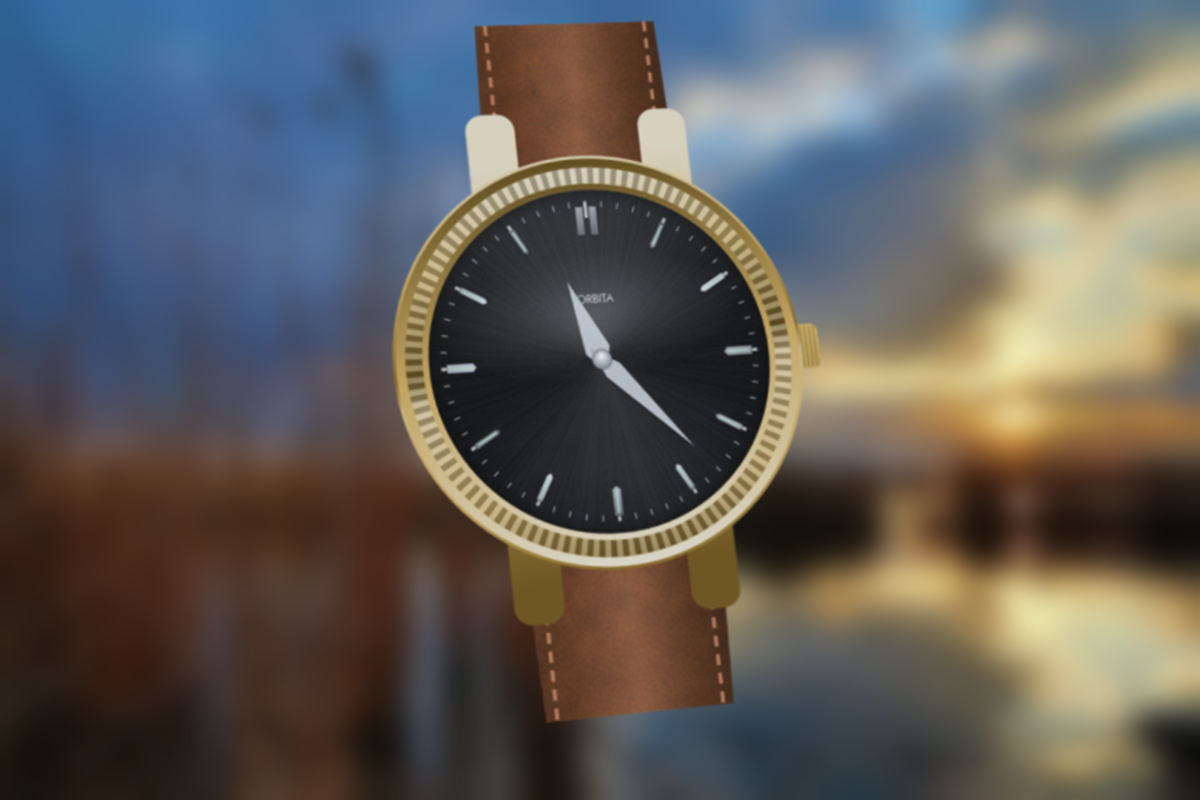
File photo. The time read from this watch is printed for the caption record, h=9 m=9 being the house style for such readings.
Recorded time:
h=11 m=23
